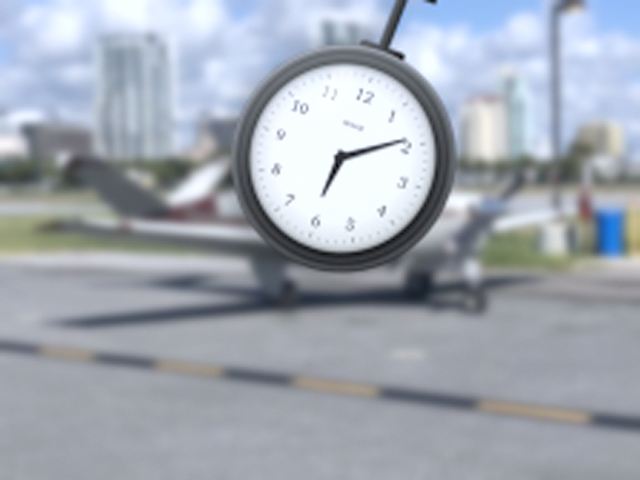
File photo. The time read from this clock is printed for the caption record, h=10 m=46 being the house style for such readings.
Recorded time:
h=6 m=9
